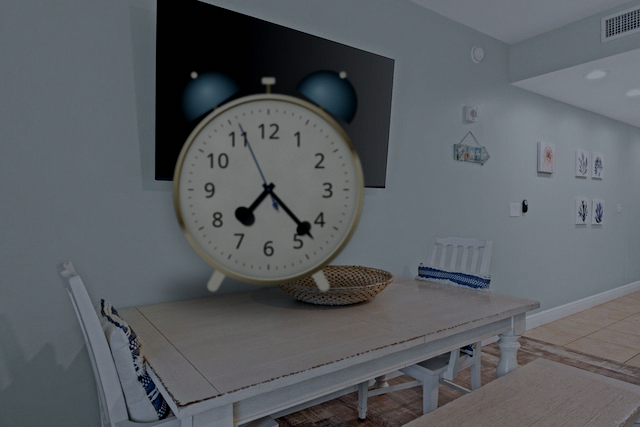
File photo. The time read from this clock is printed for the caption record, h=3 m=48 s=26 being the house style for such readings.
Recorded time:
h=7 m=22 s=56
